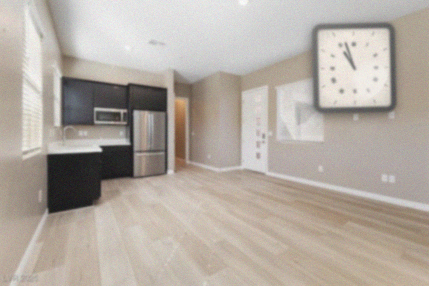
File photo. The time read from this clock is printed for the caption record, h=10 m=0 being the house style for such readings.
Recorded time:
h=10 m=57
